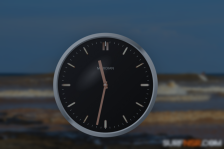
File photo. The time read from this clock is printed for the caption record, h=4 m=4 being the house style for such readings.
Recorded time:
h=11 m=32
